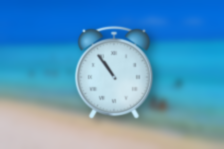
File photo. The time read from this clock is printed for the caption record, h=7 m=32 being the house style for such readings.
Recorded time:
h=10 m=54
